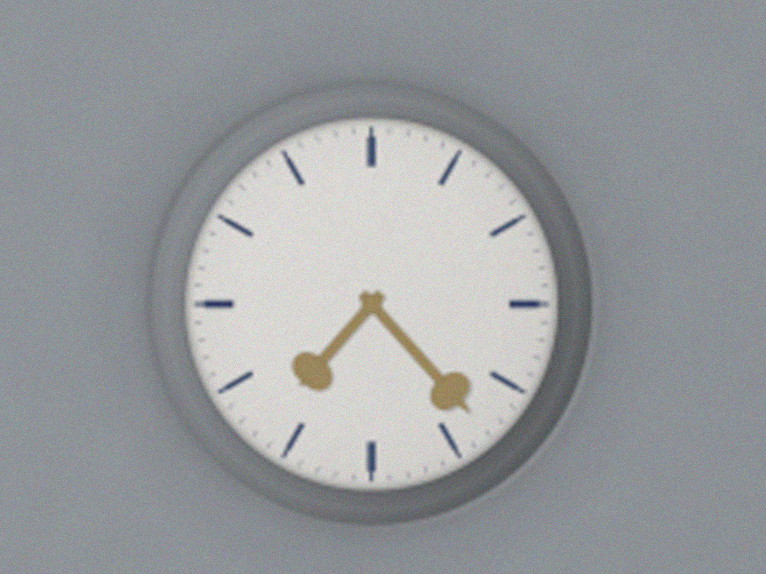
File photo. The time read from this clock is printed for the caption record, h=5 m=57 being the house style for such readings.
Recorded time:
h=7 m=23
